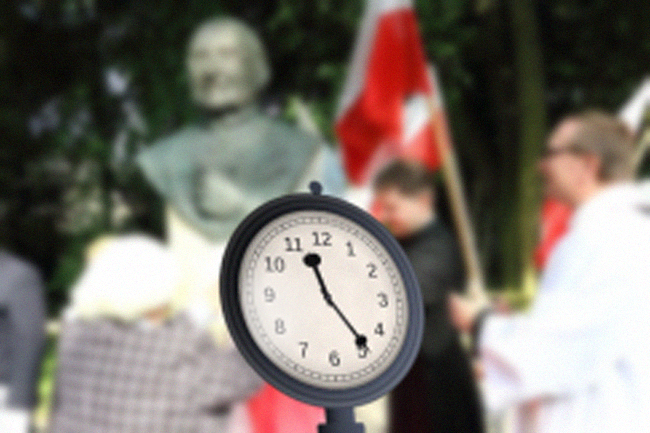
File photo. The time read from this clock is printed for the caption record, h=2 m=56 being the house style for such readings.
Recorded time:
h=11 m=24
